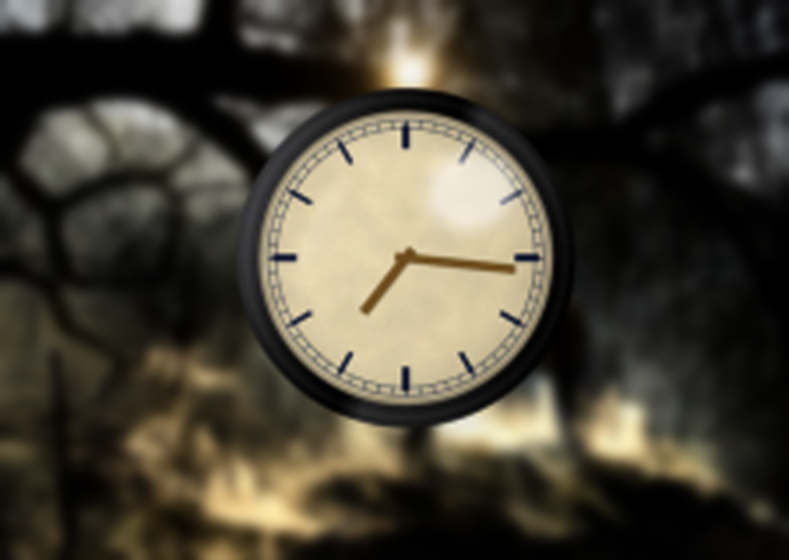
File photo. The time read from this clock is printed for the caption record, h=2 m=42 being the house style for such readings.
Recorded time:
h=7 m=16
